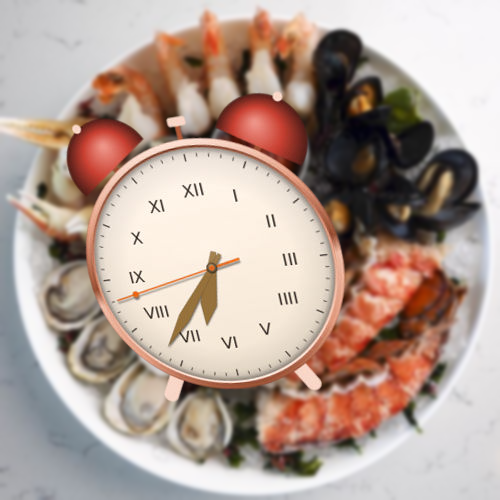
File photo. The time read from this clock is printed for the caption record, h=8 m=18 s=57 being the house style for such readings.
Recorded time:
h=6 m=36 s=43
